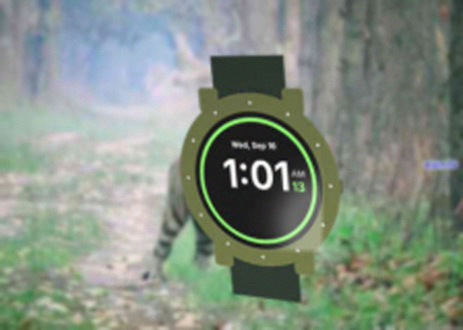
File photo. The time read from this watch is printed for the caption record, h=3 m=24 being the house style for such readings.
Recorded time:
h=1 m=1
